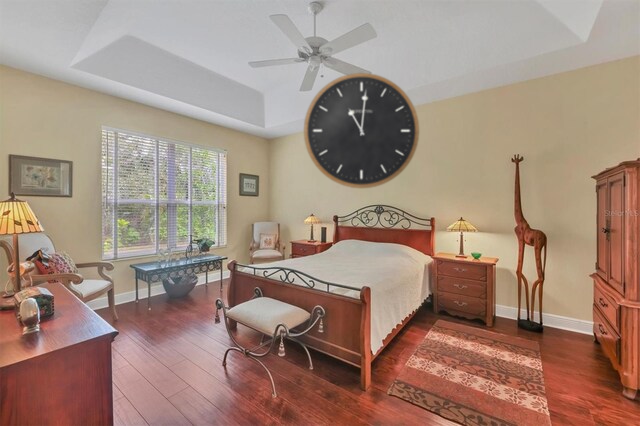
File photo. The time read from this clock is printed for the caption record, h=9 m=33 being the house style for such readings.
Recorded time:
h=11 m=1
